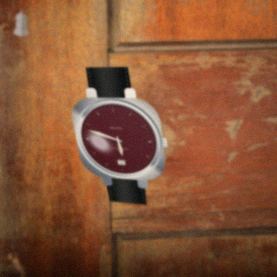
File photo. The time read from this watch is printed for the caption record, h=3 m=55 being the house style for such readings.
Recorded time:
h=5 m=48
